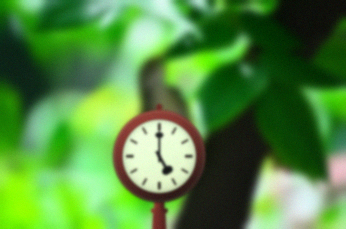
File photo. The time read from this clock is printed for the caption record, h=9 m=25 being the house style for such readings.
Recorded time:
h=5 m=0
